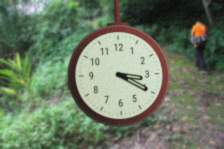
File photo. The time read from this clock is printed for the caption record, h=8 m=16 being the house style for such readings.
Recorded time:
h=3 m=20
